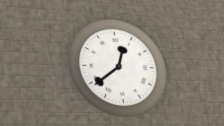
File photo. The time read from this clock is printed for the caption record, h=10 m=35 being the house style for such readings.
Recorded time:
h=12 m=39
